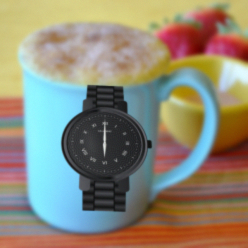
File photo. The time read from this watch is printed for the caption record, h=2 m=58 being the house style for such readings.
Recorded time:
h=6 m=0
